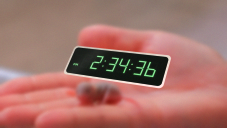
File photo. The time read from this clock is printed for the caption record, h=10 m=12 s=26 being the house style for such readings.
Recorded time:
h=2 m=34 s=36
